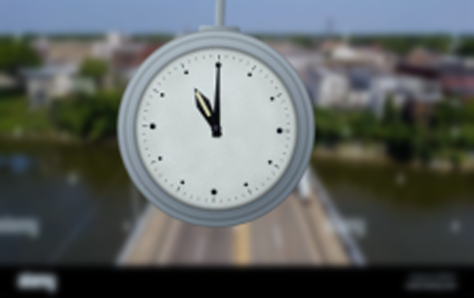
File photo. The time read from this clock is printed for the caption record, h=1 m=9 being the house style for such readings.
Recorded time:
h=11 m=0
